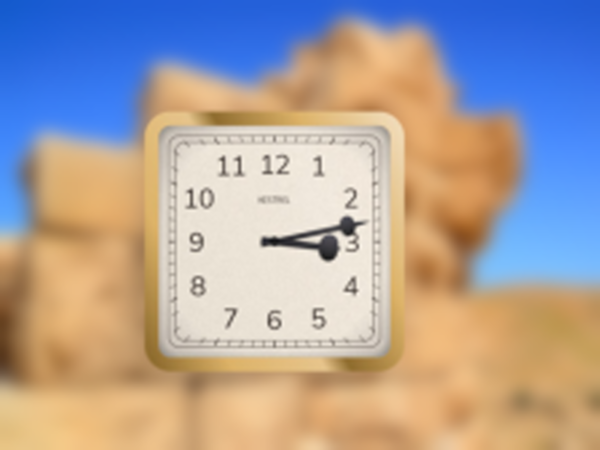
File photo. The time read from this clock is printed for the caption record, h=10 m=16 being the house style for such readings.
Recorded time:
h=3 m=13
